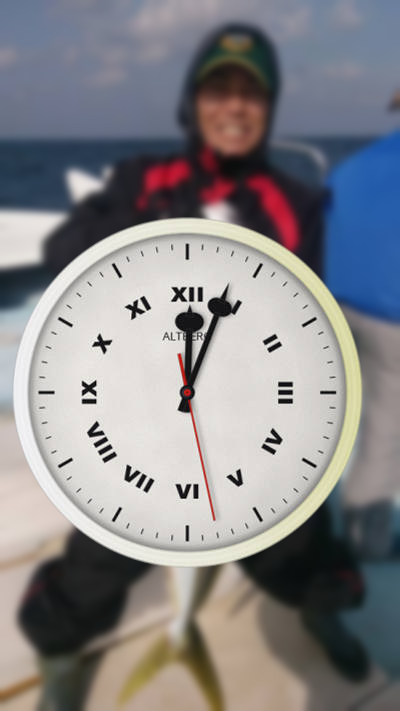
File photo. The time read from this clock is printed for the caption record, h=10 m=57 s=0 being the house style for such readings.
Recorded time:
h=12 m=3 s=28
